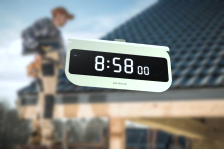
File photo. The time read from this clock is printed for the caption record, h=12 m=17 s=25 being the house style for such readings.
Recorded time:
h=8 m=58 s=0
